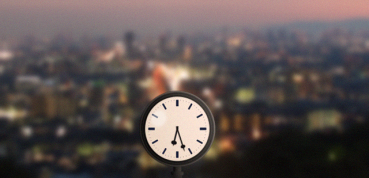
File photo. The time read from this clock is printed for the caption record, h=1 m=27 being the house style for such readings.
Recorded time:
h=6 m=27
